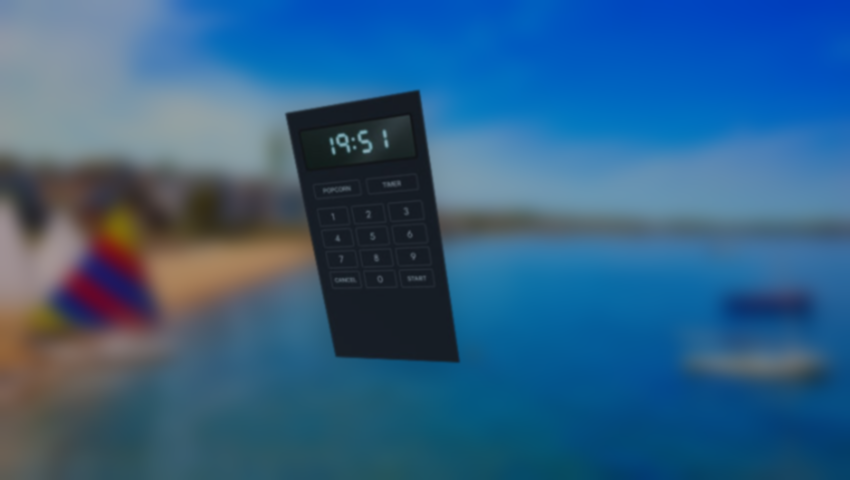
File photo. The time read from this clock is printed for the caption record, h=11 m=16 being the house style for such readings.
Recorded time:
h=19 m=51
